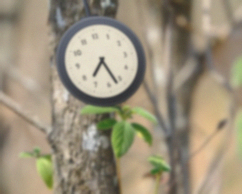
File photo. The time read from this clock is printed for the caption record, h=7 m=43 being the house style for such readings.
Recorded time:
h=7 m=27
